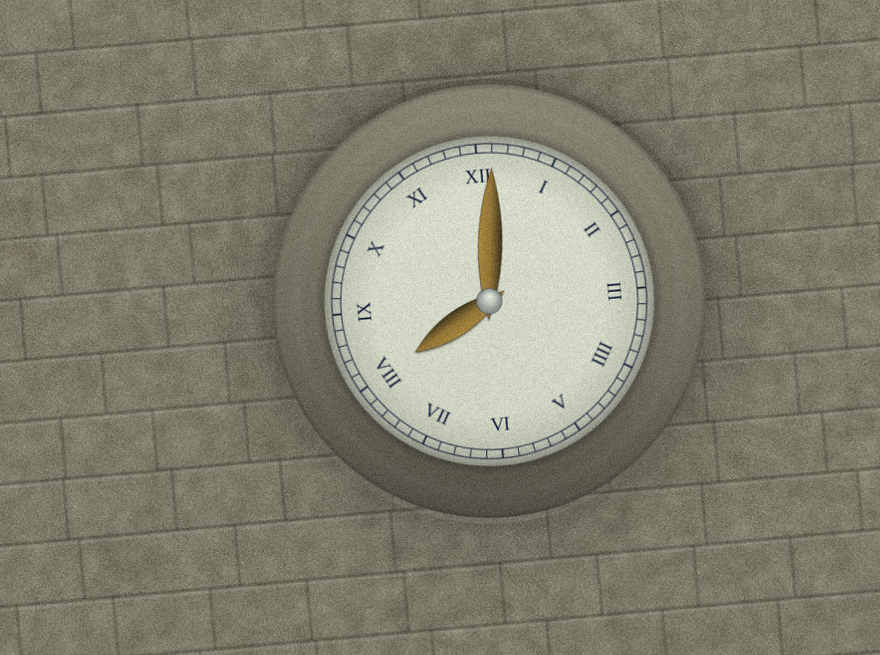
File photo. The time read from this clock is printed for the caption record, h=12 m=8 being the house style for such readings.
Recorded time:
h=8 m=1
